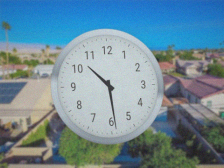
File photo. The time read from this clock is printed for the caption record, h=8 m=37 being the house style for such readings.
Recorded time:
h=10 m=29
